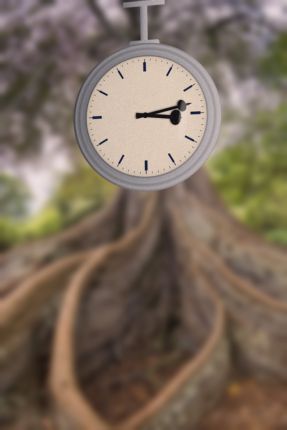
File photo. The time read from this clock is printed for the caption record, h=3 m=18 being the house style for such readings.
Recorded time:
h=3 m=13
